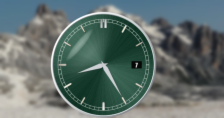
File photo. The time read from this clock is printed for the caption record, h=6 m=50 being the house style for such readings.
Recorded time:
h=8 m=25
